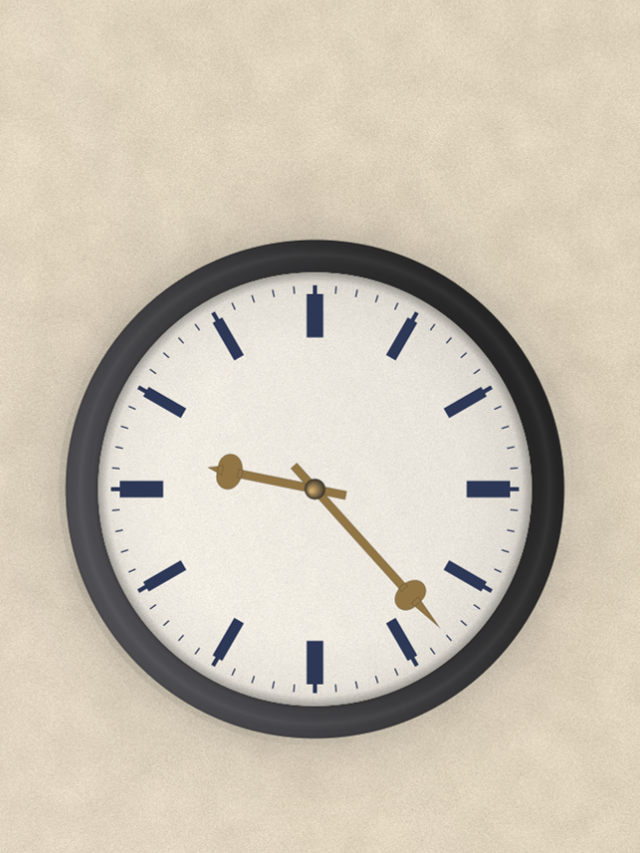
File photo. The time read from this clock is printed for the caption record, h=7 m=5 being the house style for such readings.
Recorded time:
h=9 m=23
